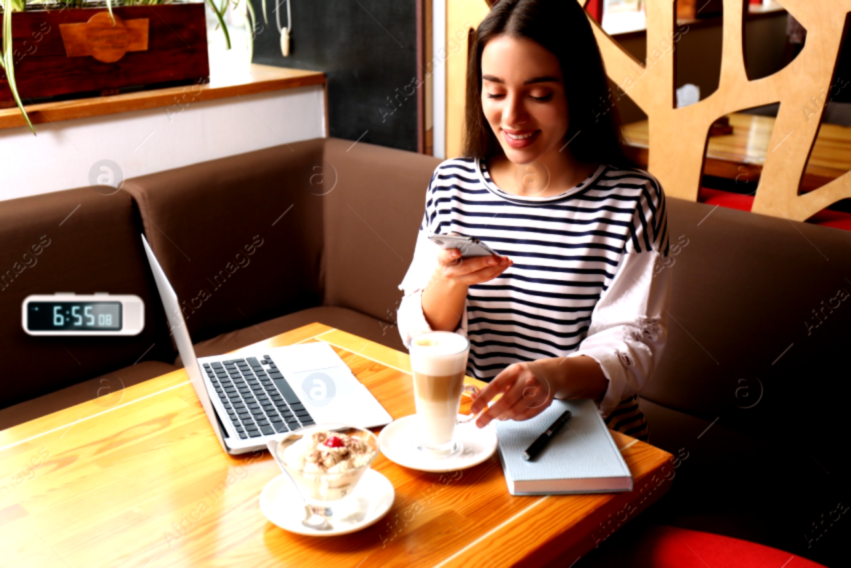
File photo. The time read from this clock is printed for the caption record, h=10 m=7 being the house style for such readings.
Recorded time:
h=6 m=55
